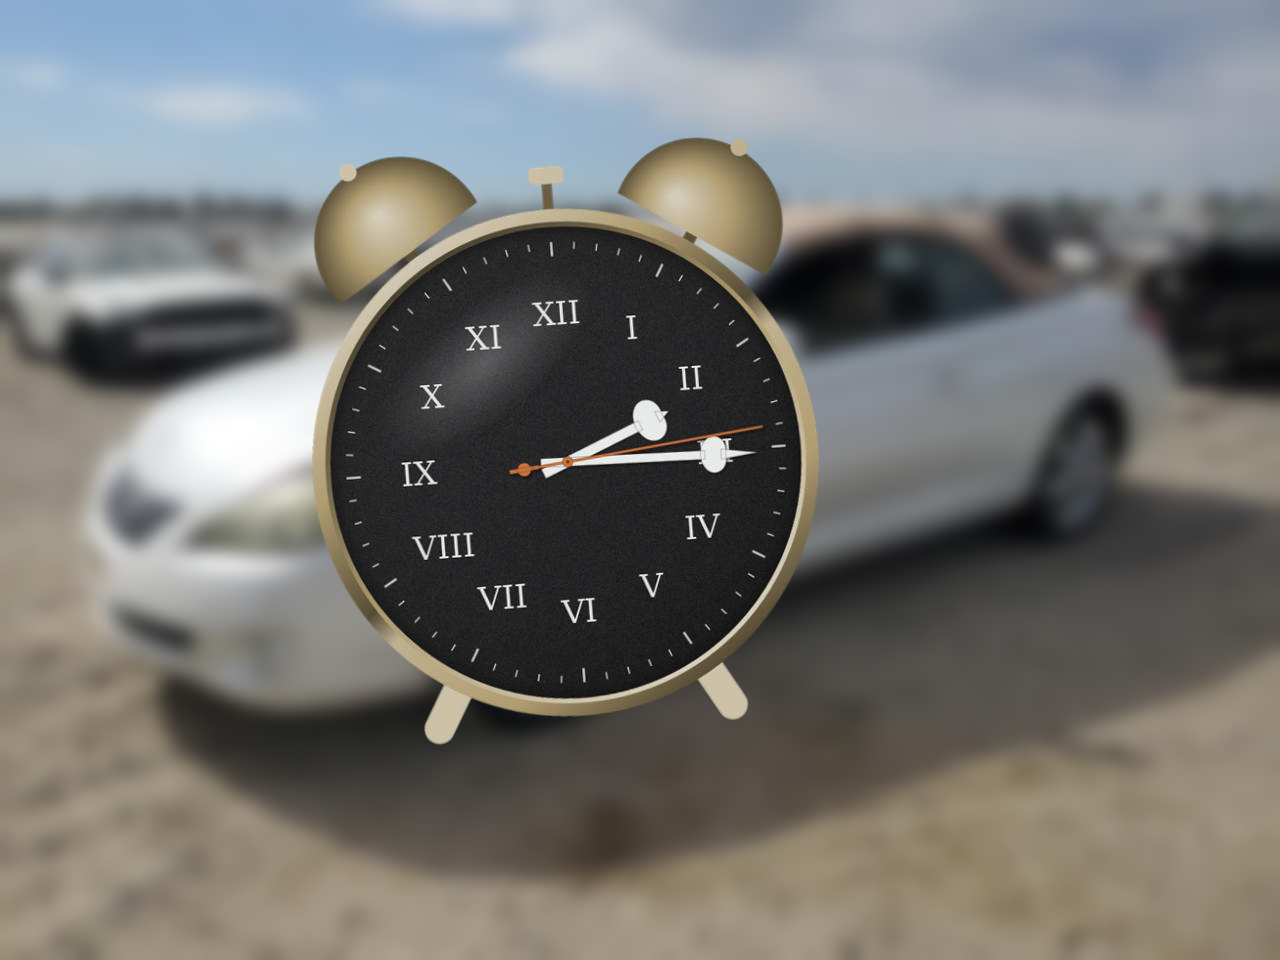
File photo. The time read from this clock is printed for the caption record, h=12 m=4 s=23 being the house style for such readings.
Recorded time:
h=2 m=15 s=14
